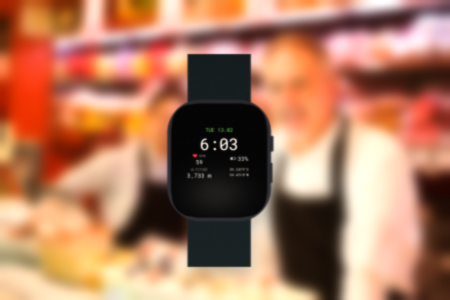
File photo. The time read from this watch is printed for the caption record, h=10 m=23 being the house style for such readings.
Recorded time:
h=6 m=3
